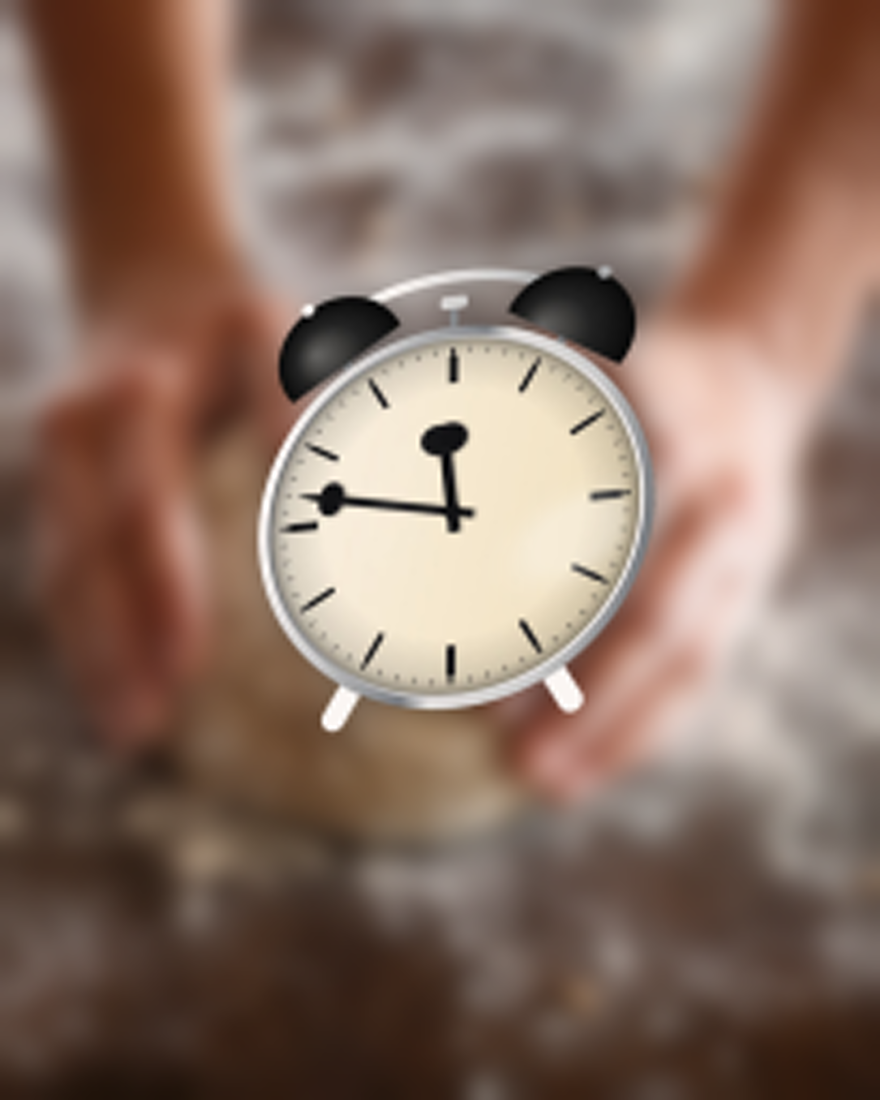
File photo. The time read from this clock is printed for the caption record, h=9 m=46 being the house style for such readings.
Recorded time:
h=11 m=47
